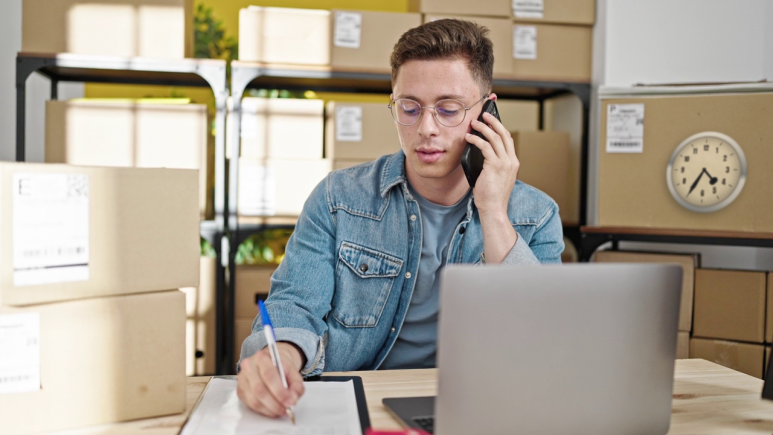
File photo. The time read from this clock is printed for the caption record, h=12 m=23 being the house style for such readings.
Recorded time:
h=4 m=35
